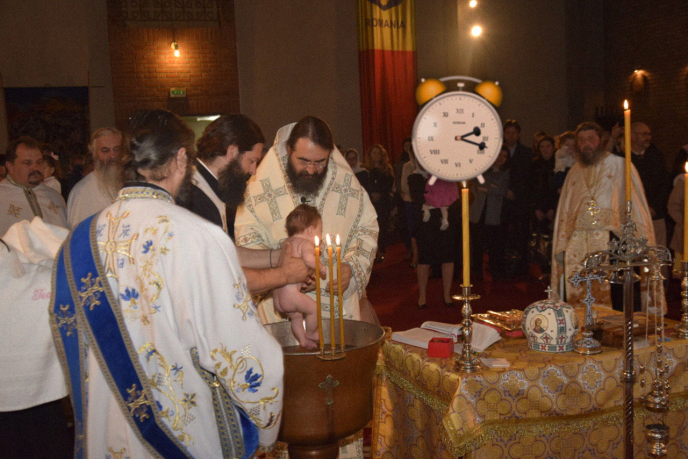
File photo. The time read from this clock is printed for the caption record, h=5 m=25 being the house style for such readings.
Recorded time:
h=2 m=18
